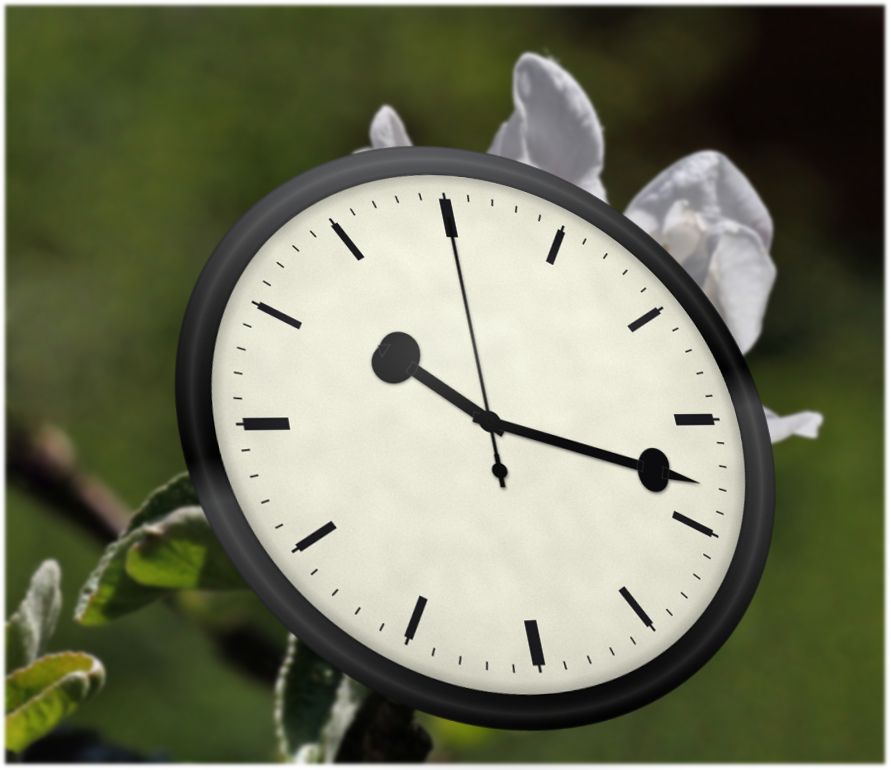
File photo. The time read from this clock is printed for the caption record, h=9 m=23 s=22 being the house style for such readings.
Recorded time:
h=10 m=18 s=0
